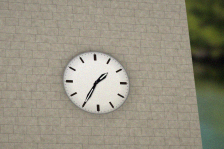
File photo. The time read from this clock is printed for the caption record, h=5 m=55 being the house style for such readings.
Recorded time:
h=1 m=35
